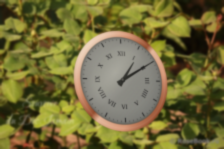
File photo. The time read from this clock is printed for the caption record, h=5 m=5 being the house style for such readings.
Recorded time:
h=1 m=10
